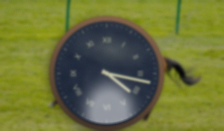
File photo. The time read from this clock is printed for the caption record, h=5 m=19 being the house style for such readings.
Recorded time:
h=4 m=17
